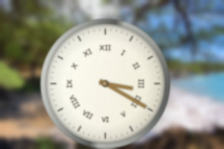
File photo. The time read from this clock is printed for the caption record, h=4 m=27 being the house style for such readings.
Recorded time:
h=3 m=20
